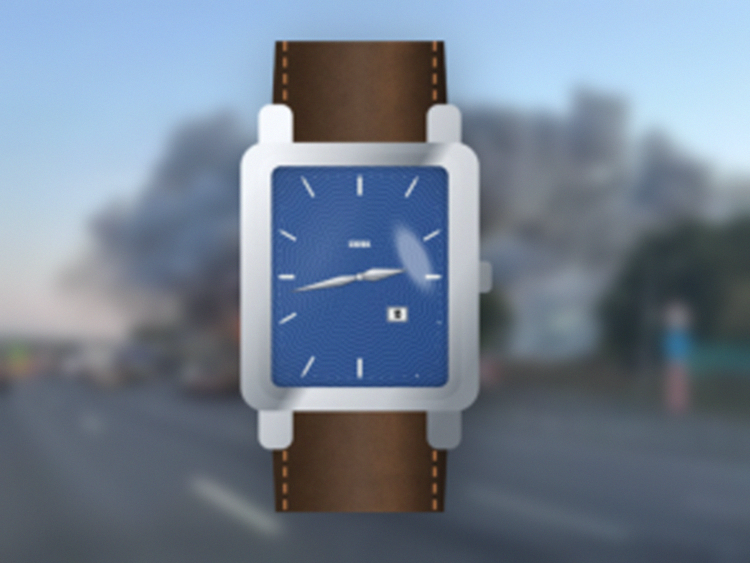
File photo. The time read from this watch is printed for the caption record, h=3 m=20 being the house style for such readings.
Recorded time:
h=2 m=43
